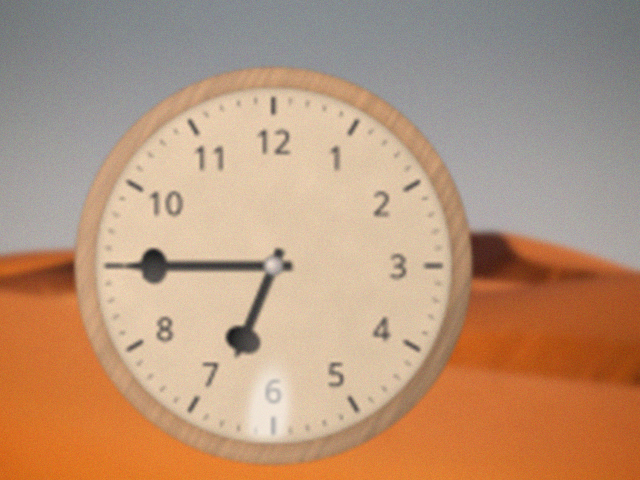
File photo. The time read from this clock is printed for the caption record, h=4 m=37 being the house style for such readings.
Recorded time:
h=6 m=45
